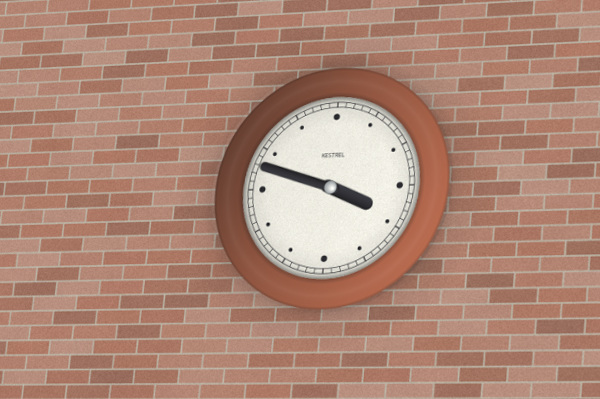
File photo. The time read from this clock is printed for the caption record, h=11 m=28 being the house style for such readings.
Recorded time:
h=3 m=48
